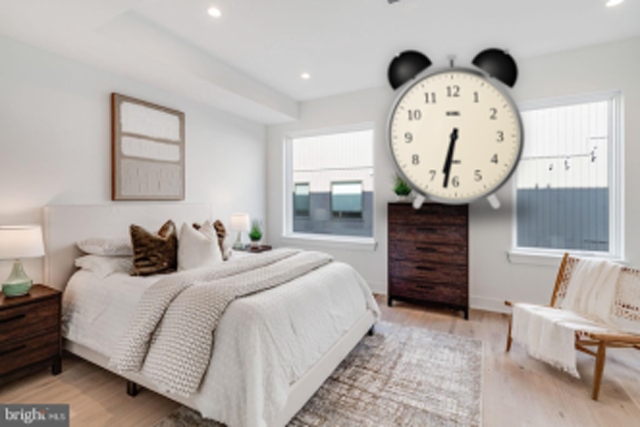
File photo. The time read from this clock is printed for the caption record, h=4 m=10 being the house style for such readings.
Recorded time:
h=6 m=32
